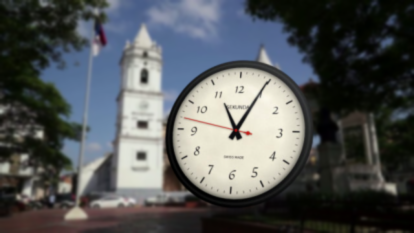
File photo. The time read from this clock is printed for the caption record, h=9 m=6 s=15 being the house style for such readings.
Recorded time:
h=11 m=4 s=47
